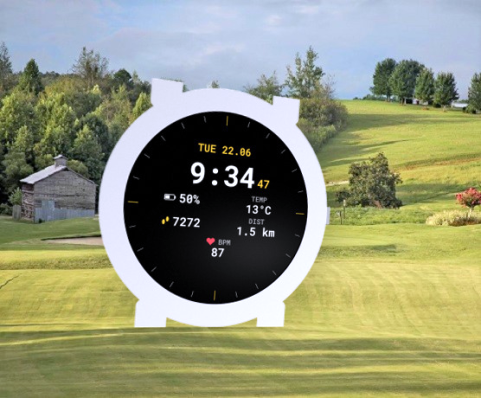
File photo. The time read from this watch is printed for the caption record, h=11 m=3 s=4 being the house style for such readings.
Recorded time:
h=9 m=34 s=47
